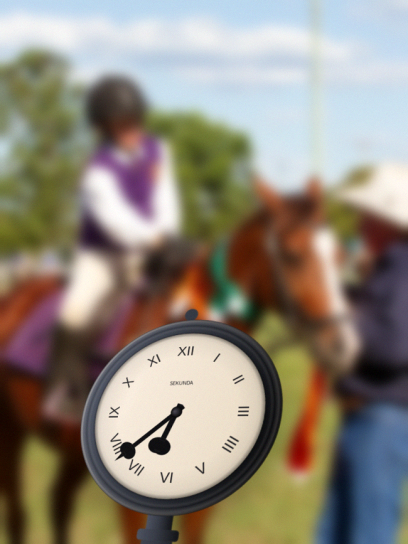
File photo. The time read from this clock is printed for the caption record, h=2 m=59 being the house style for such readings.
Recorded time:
h=6 m=38
